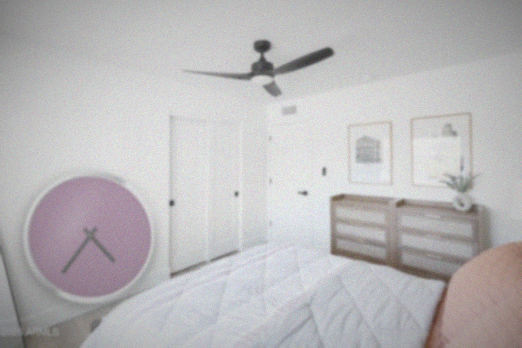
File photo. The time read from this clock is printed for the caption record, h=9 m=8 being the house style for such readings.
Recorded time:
h=4 m=36
